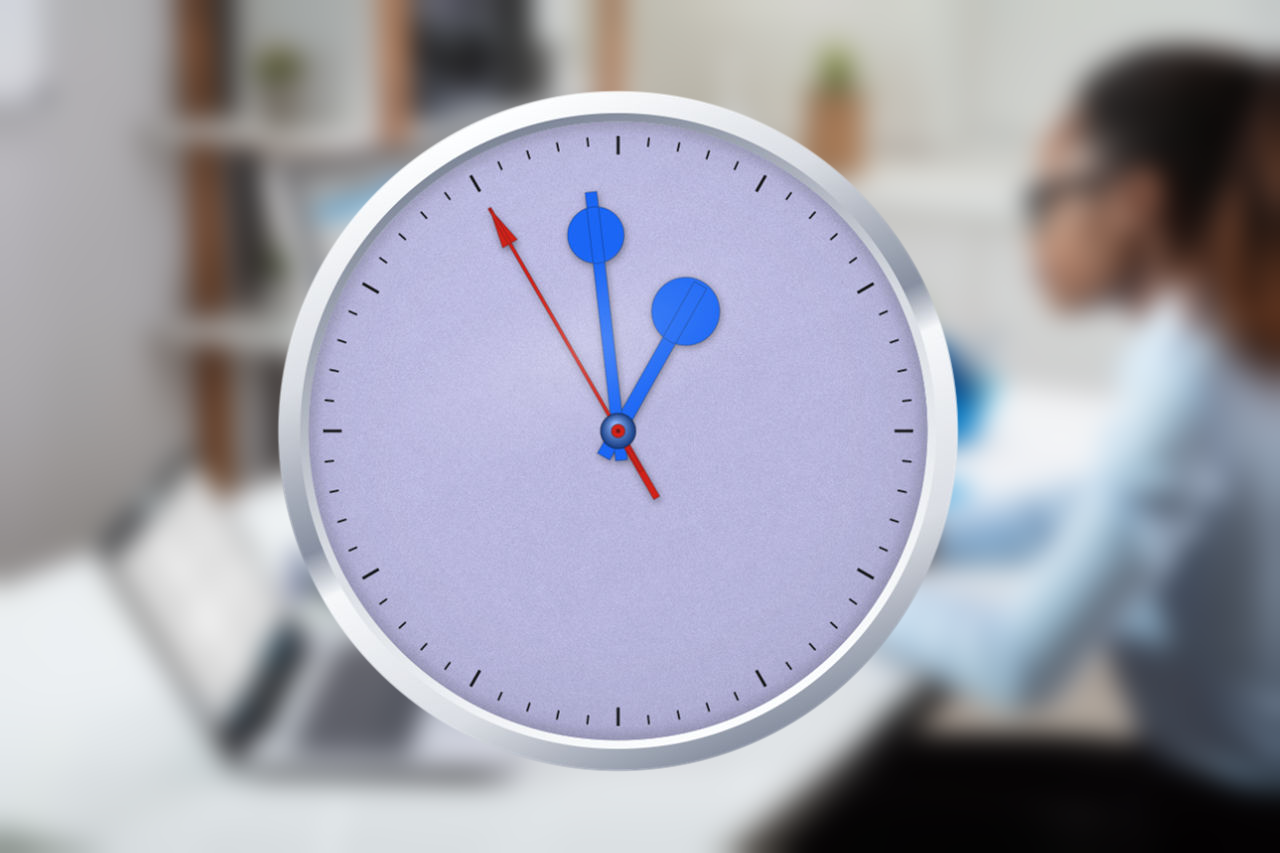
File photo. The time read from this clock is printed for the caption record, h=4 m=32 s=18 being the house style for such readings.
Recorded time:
h=12 m=58 s=55
